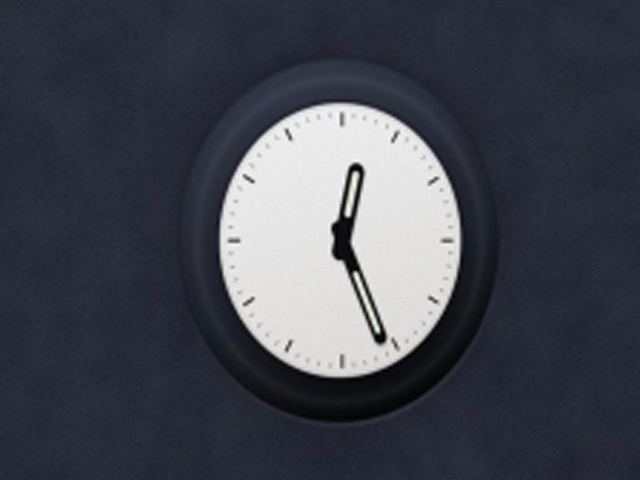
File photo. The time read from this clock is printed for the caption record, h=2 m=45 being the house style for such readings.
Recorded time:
h=12 m=26
